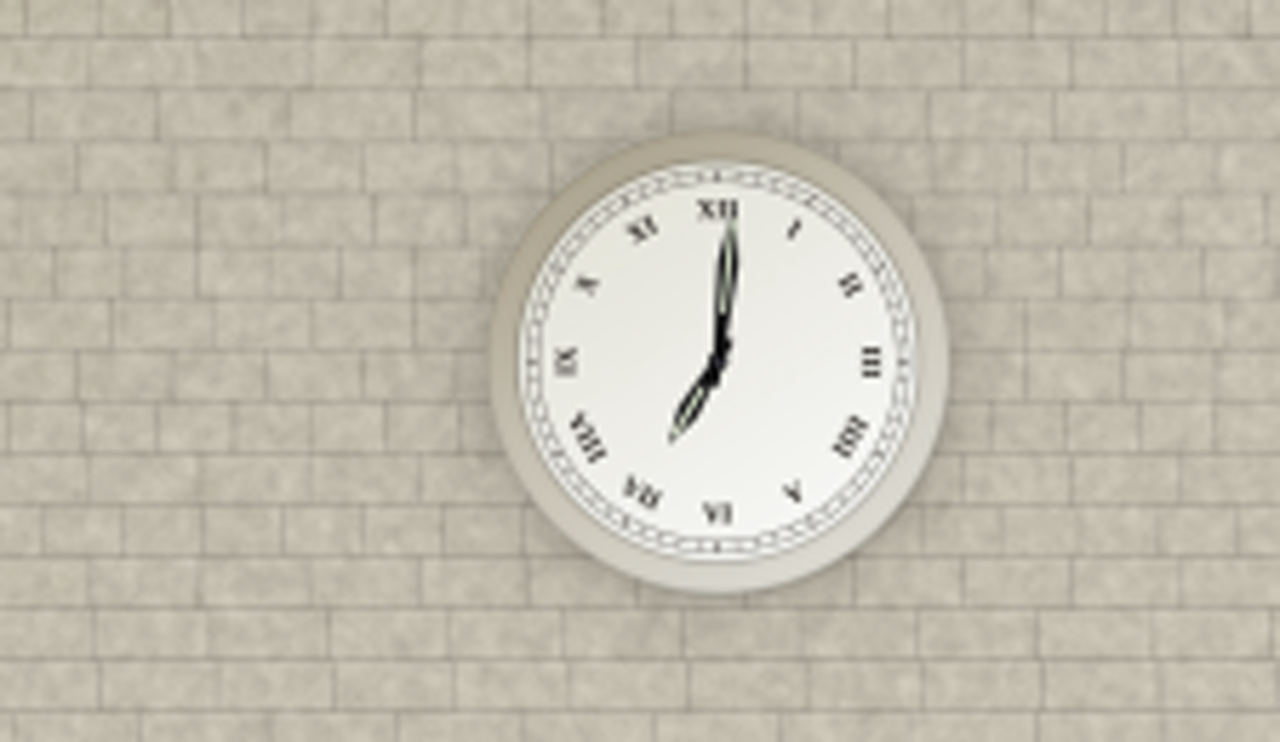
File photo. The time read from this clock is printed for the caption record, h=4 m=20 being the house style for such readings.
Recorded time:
h=7 m=1
